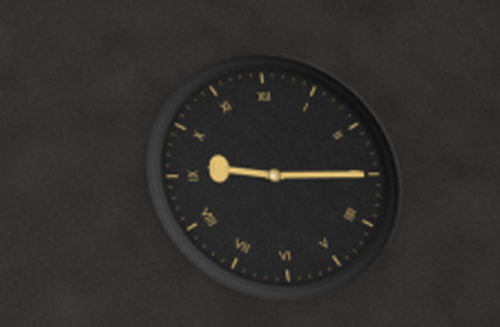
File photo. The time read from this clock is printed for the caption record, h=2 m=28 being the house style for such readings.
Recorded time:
h=9 m=15
